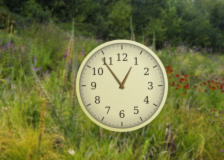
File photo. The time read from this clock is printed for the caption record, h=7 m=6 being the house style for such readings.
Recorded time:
h=12 m=54
